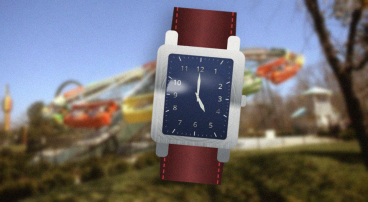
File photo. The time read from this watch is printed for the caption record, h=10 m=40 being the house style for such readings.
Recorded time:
h=5 m=0
